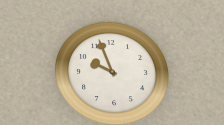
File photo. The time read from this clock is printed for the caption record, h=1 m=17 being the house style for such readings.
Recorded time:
h=9 m=57
